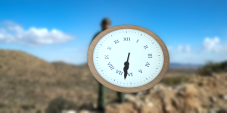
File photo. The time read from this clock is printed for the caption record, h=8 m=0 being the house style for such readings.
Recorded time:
h=6 m=32
